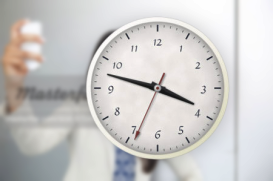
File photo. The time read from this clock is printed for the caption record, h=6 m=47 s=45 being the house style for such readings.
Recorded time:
h=3 m=47 s=34
